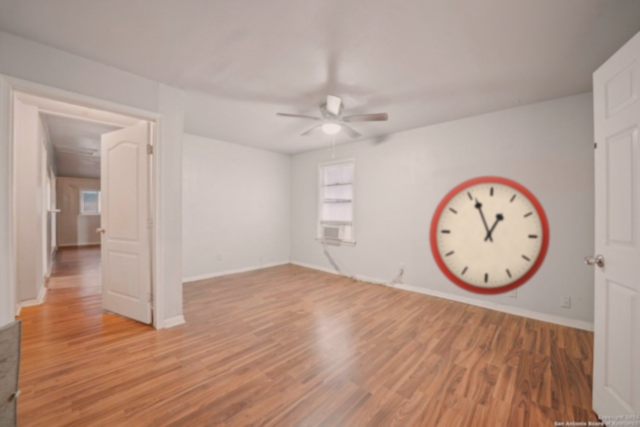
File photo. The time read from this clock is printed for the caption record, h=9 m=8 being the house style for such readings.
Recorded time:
h=12 m=56
